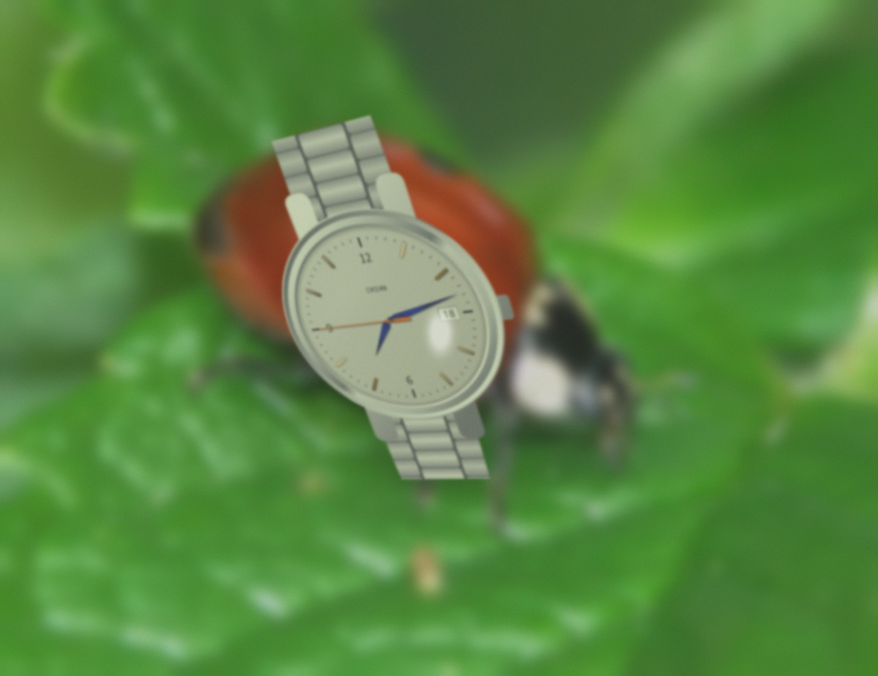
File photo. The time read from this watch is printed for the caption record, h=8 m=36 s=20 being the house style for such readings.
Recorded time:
h=7 m=12 s=45
